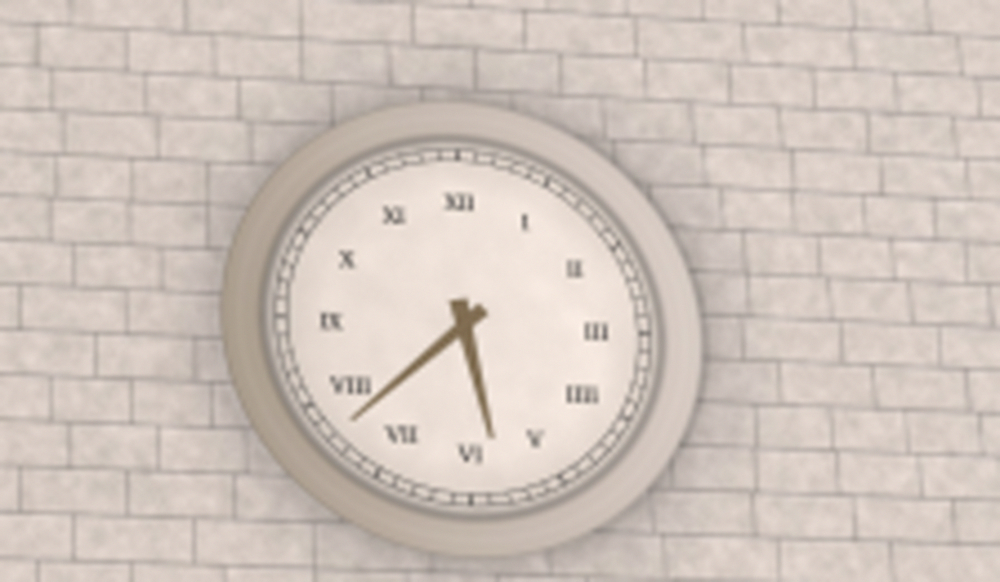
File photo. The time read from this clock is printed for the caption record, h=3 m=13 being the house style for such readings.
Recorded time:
h=5 m=38
